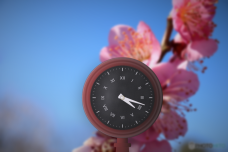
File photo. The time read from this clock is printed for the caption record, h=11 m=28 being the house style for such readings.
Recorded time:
h=4 m=18
